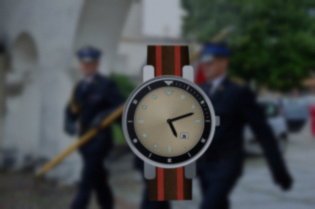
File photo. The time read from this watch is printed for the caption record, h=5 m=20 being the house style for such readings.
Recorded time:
h=5 m=12
